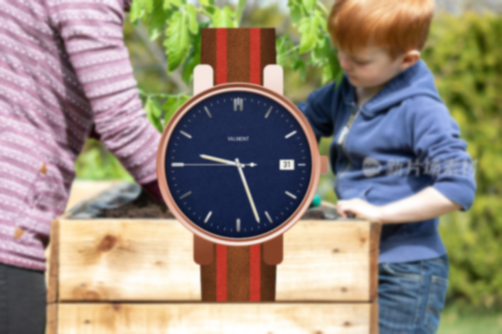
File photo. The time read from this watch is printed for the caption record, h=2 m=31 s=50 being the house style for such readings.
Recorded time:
h=9 m=26 s=45
